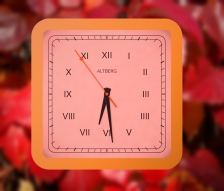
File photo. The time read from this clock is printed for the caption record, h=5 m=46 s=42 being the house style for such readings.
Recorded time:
h=6 m=28 s=54
